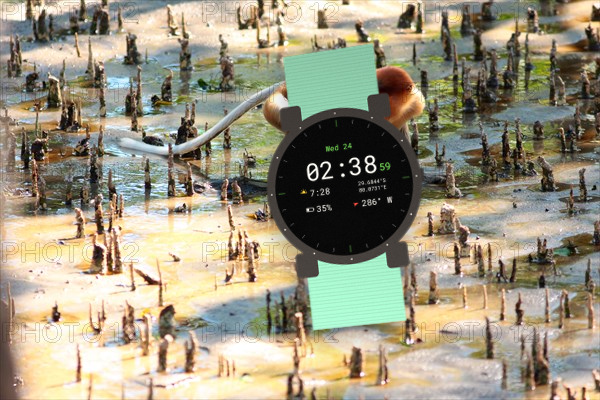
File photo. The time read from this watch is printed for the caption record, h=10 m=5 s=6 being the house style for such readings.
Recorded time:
h=2 m=38 s=59
